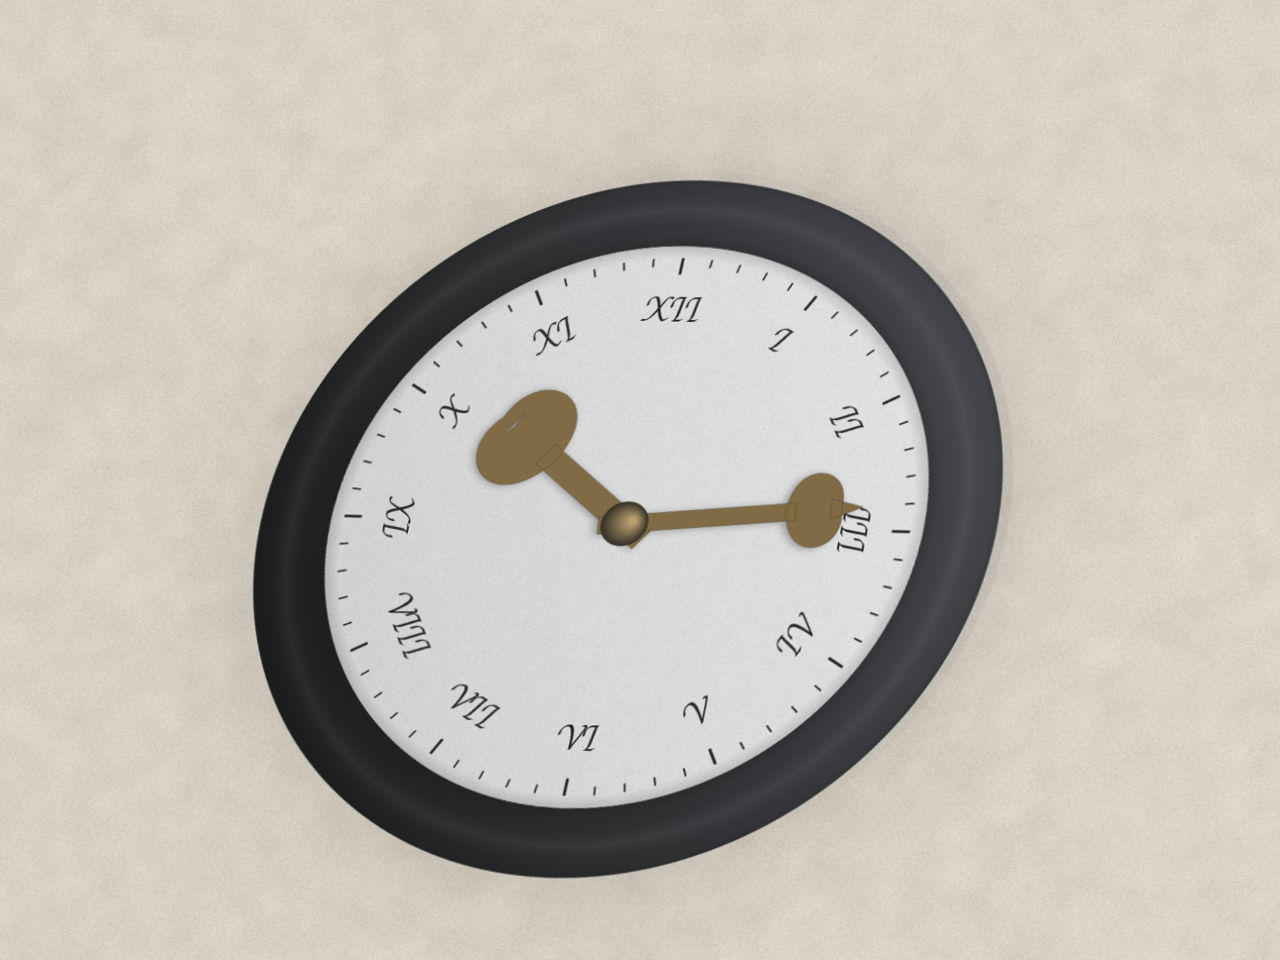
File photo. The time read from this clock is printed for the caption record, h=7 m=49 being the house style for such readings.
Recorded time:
h=10 m=14
